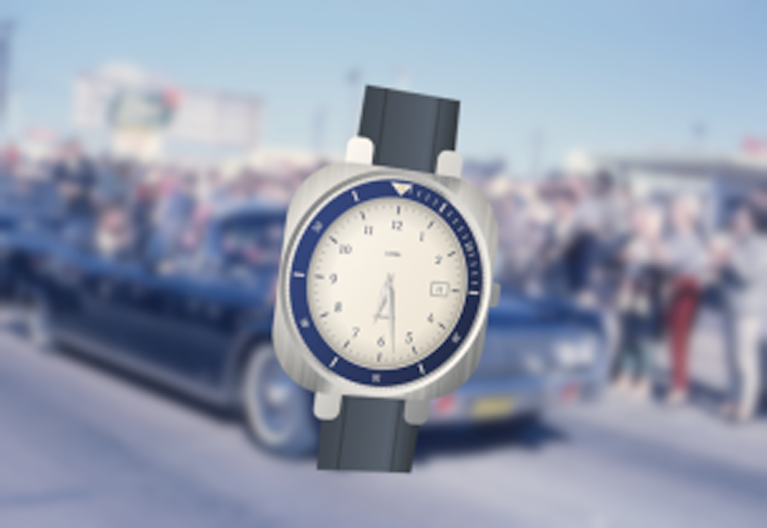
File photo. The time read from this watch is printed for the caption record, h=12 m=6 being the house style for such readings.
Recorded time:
h=6 m=28
